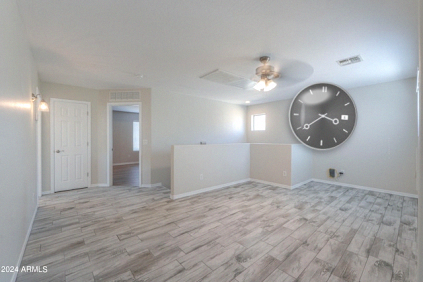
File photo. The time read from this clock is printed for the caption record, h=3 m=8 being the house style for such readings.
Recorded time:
h=3 m=39
